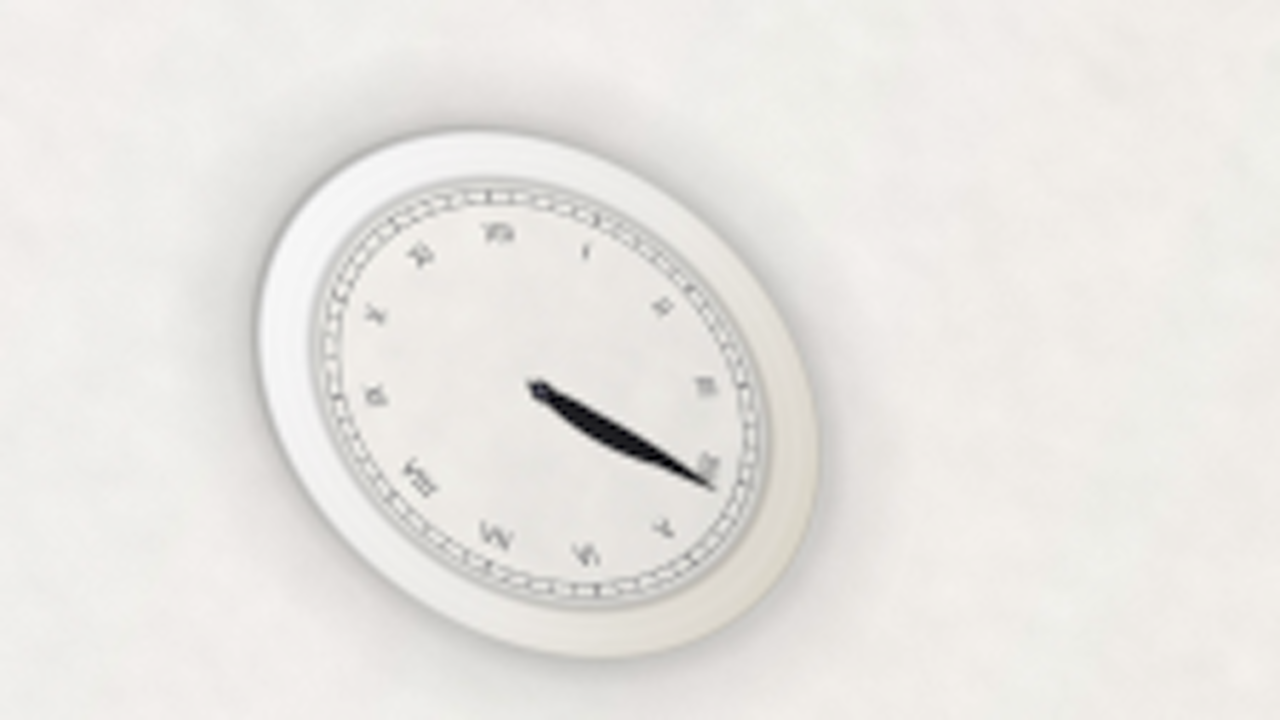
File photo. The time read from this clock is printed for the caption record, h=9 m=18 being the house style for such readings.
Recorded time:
h=4 m=21
